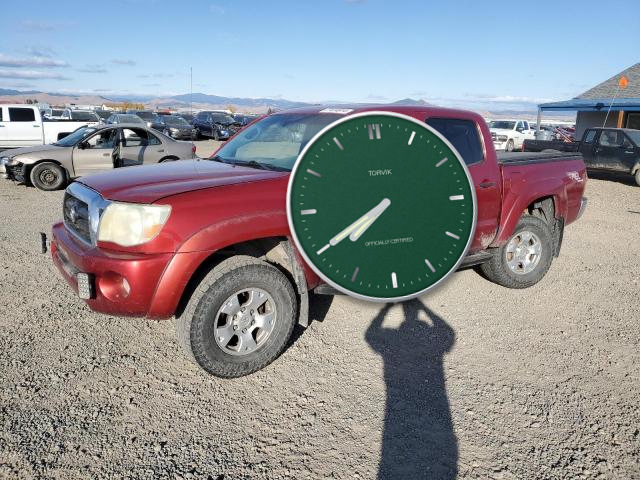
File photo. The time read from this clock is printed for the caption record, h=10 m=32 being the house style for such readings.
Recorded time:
h=7 m=40
